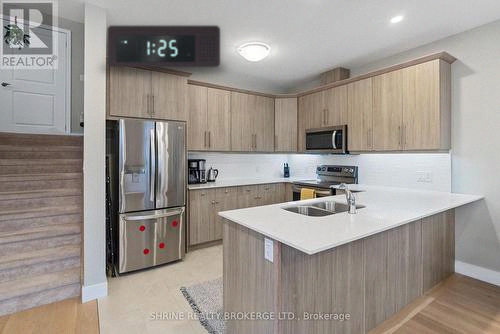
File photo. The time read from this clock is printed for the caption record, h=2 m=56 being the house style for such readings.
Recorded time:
h=1 m=25
